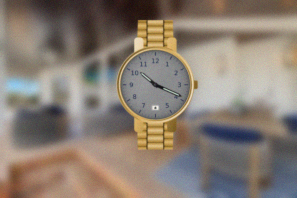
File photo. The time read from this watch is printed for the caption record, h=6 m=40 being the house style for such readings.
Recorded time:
h=10 m=19
